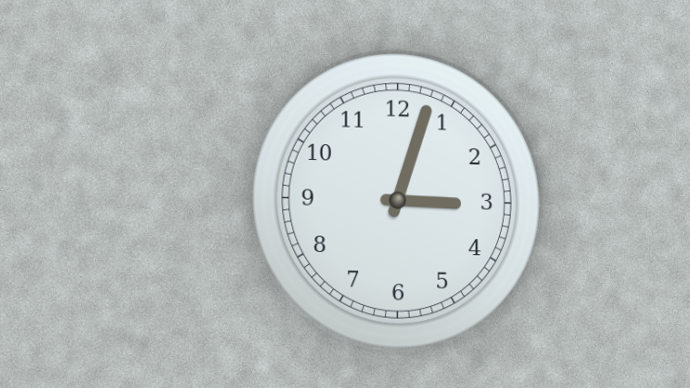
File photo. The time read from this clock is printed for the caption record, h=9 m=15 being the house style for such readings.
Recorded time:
h=3 m=3
